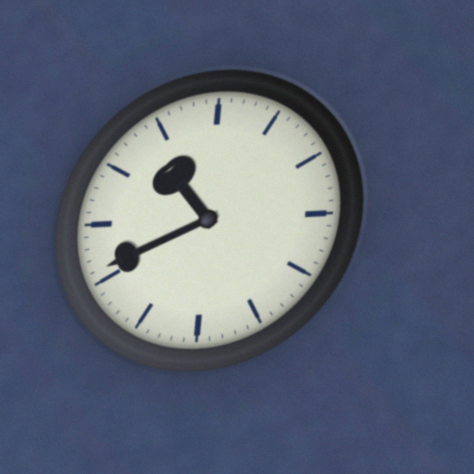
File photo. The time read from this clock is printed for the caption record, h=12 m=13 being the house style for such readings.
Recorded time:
h=10 m=41
